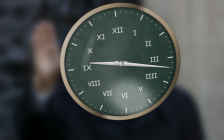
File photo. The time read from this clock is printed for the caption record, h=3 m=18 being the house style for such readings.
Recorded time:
h=9 m=17
